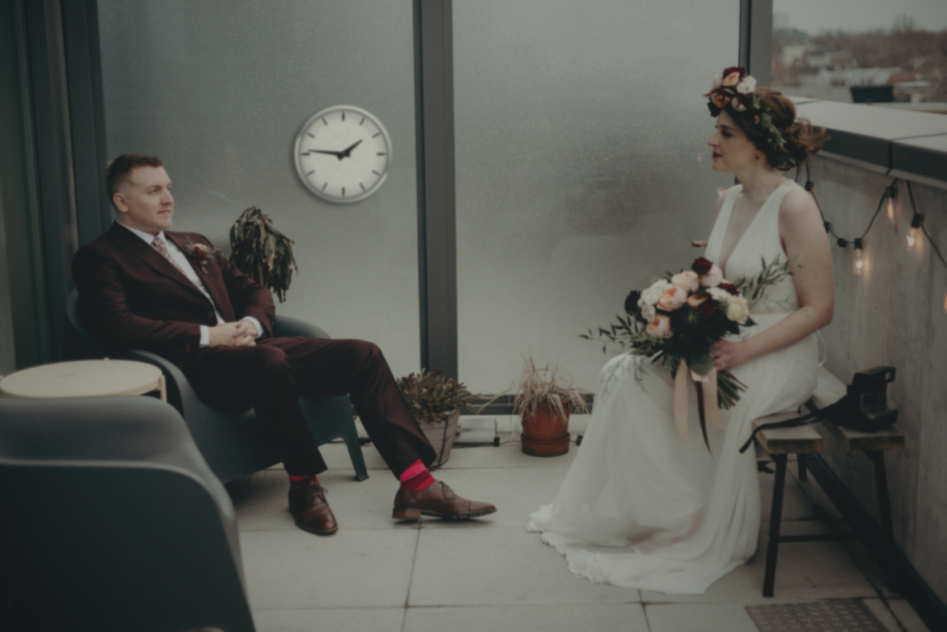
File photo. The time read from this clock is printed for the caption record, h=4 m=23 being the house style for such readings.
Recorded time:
h=1 m=46
